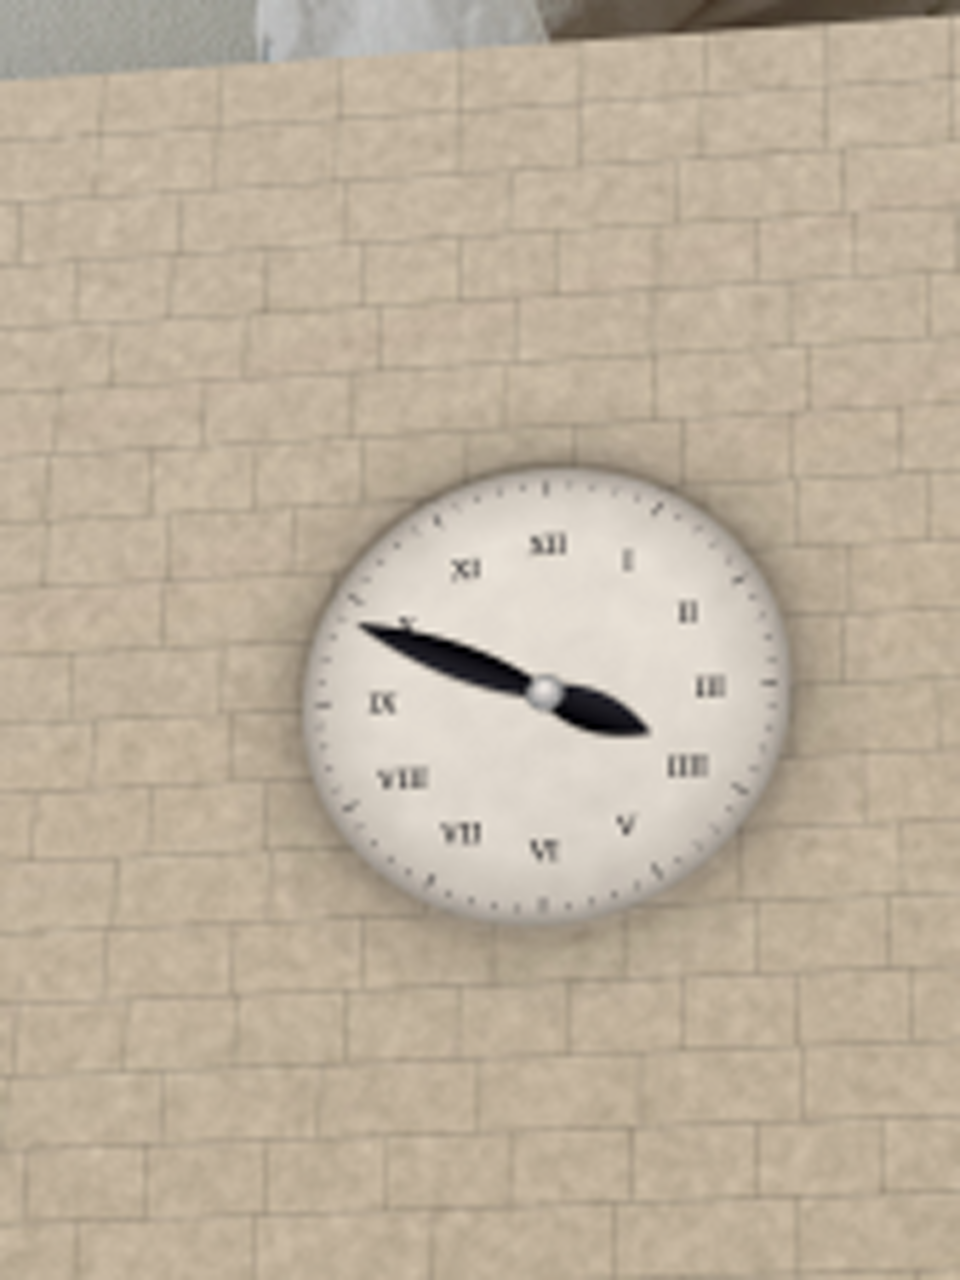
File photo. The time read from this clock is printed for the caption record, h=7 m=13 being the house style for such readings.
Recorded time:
h=3 m=49
